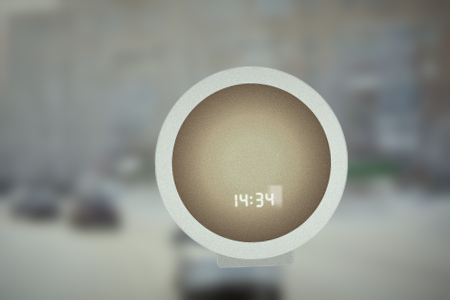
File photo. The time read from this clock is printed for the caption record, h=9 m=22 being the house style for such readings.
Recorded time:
h=14 m=34
